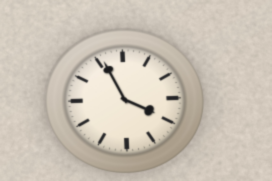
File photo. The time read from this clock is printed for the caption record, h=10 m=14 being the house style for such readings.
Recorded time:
h=3 m=56
